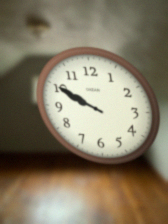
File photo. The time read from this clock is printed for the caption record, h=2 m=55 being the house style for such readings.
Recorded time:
h=9 m=50
